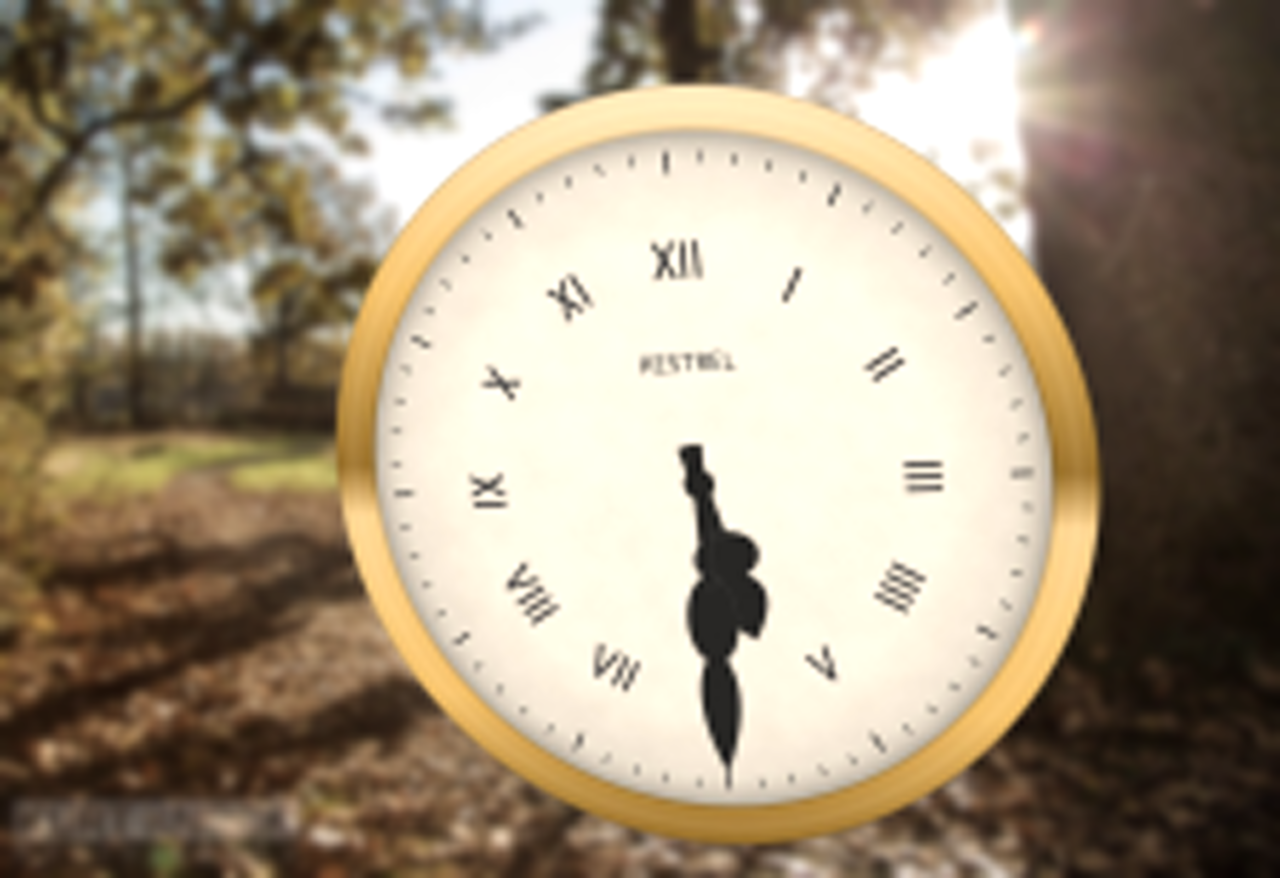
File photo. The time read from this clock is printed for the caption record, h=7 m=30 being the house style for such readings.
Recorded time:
h=5 m=30
